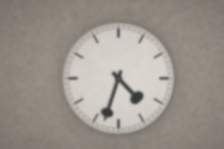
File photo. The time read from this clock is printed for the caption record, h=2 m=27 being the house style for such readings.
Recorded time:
h=4 m=33
